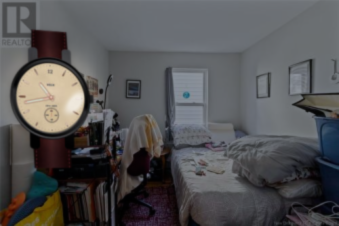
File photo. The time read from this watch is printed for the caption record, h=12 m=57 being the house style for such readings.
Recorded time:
h=10 m=43
